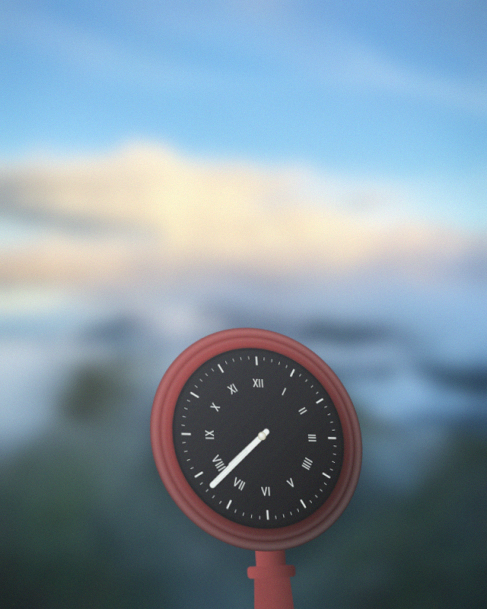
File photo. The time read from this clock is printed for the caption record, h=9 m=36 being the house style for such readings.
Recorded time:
h=7 m=38
